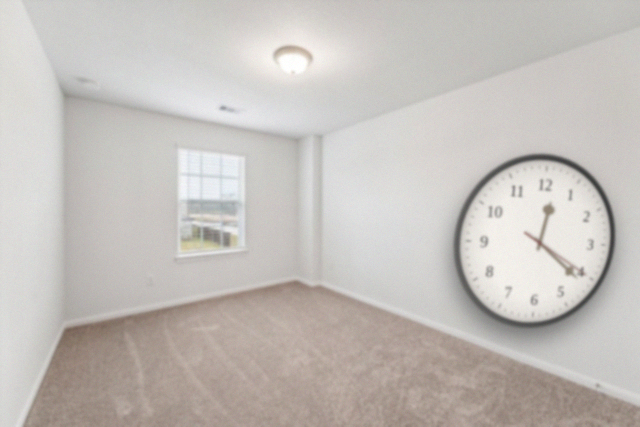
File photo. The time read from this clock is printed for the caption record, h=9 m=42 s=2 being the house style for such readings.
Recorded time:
h=12 m=21 s=20
